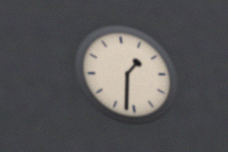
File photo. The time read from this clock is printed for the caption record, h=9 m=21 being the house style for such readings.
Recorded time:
h=1 m=32
